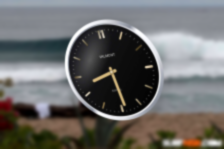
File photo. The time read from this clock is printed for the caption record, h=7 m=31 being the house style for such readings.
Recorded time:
h=8 m=29
